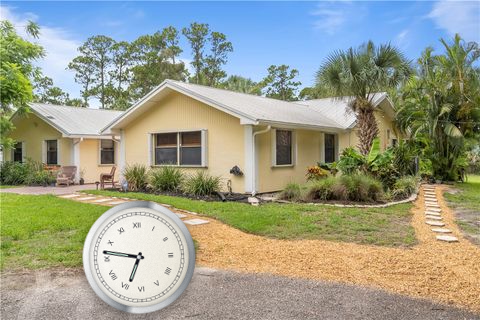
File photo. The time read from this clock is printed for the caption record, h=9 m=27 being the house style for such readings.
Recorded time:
h=6 m=47
